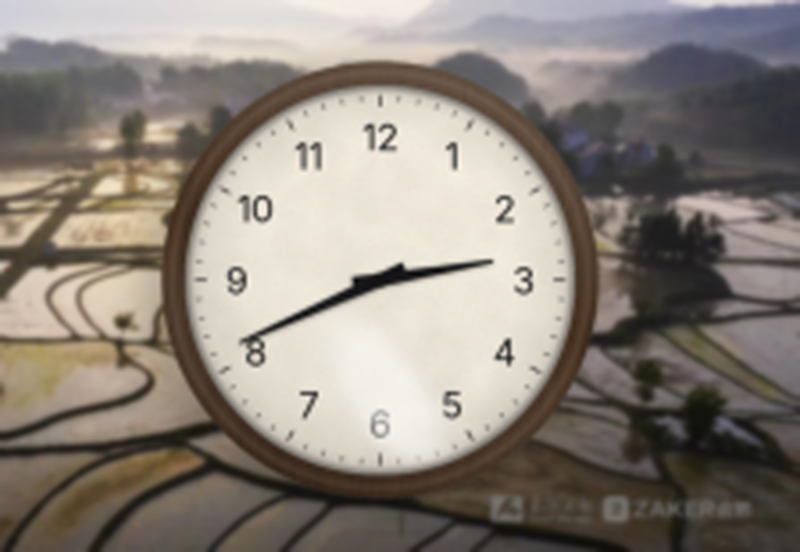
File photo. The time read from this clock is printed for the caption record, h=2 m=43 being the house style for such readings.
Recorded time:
h=2 m=41
